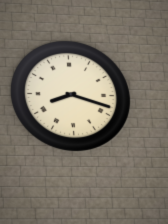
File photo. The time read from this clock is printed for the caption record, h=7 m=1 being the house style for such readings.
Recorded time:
h=8 m=18
